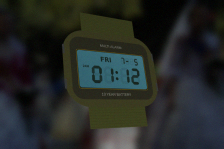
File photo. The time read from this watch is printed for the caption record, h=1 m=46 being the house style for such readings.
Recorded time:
h=1 m=12
